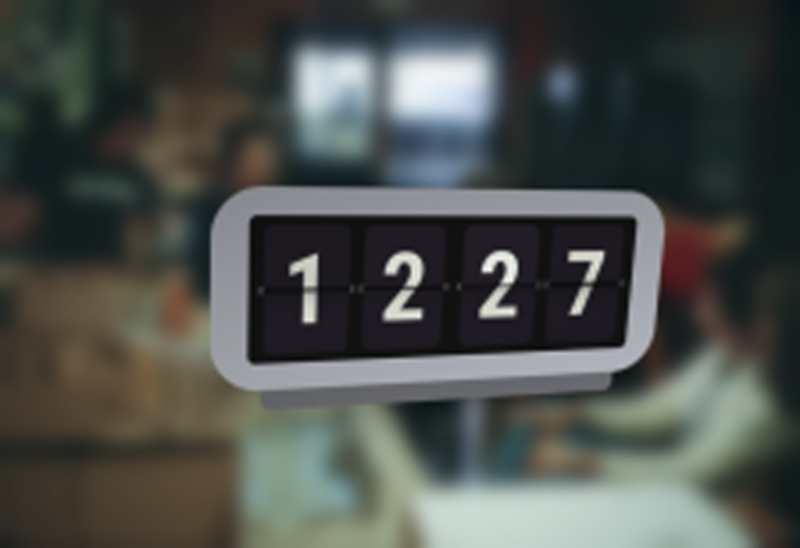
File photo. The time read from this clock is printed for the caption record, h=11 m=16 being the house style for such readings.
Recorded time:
h=12 m=27
